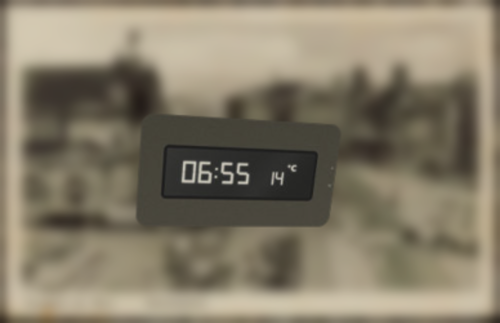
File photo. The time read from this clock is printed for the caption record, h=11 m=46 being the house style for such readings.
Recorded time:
h=6 m=55
